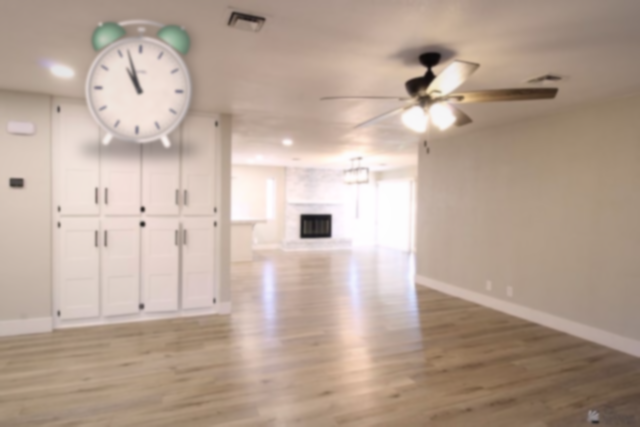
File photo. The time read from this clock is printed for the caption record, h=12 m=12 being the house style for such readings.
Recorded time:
h=10 m=57
